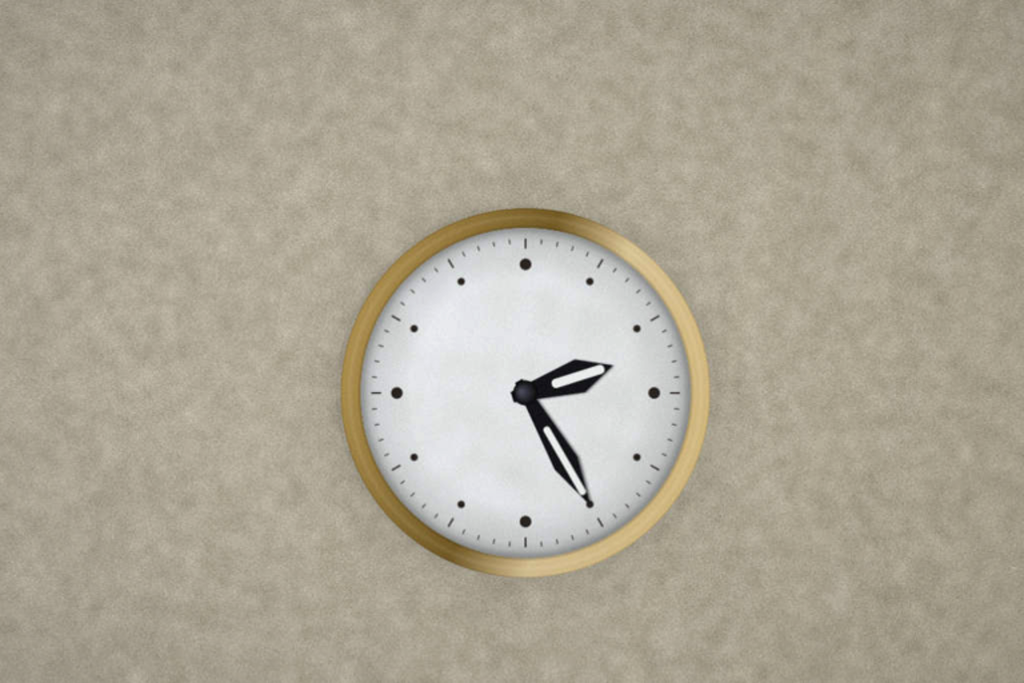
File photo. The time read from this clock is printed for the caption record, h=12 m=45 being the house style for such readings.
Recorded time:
h=2 m=25
